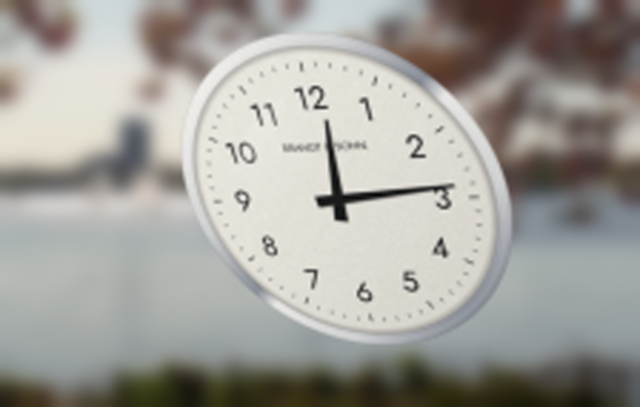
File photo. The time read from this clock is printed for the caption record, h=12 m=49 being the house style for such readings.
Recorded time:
h=12 m=14
